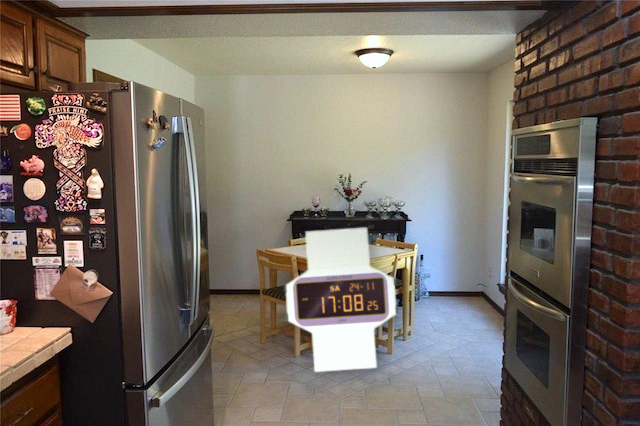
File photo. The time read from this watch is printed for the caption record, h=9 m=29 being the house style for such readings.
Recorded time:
h=17 m=8
